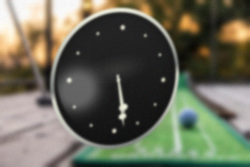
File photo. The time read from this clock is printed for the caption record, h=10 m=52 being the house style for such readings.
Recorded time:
h=5 m=28
